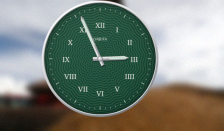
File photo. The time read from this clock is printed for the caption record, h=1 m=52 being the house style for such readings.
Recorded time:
h=2 m=56
